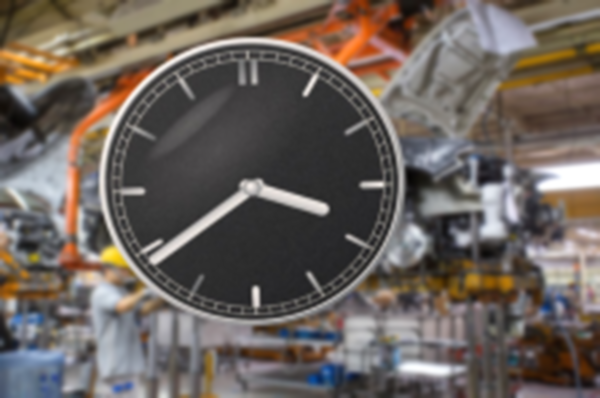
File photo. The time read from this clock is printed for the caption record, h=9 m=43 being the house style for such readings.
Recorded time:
h=3 m=39
